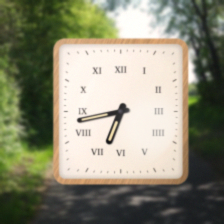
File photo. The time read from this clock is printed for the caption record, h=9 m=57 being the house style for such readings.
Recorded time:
h=6 m=43
